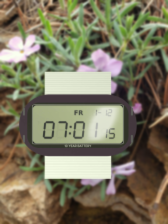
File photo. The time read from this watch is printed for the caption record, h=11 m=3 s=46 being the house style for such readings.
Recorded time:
h=7 m=1 s=15
